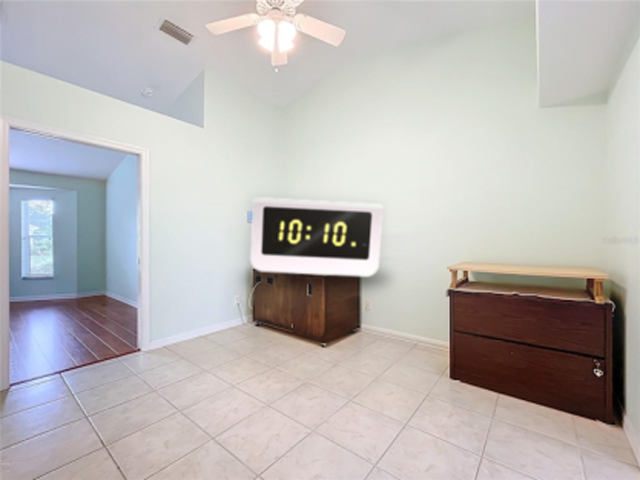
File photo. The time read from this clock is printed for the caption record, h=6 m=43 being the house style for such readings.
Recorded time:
h=10 m=10
